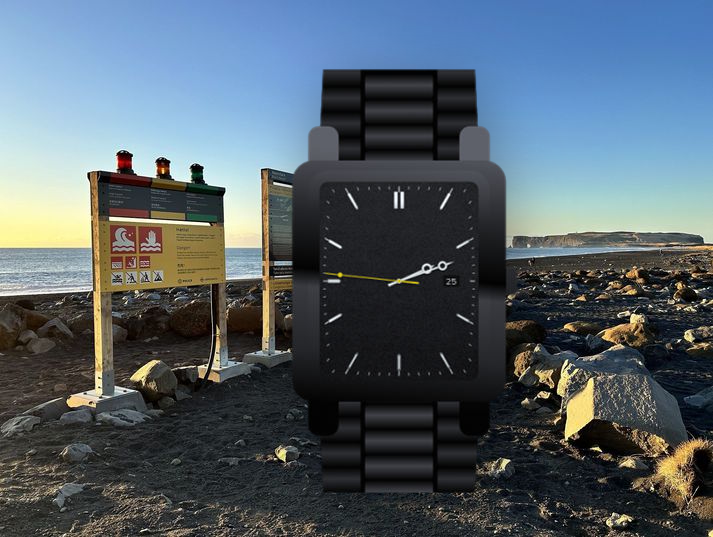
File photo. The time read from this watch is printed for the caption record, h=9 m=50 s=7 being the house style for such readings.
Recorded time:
h=2 m=11 s=46
